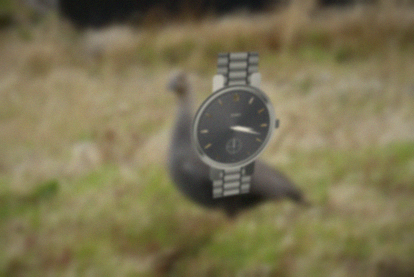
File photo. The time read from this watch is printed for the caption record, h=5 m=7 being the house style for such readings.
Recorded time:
h=3 m=18
